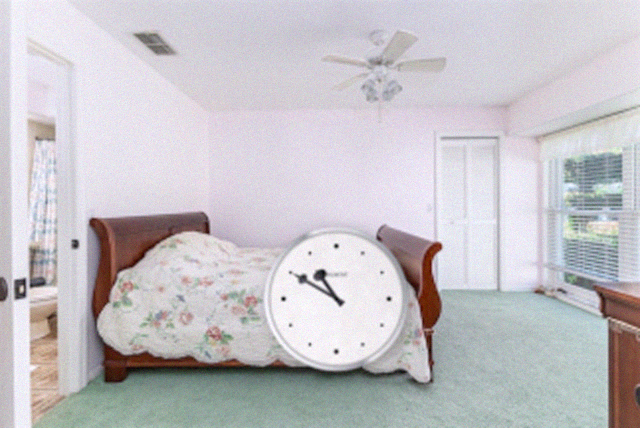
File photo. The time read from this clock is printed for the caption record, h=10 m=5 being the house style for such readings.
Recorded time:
h=10 m=50
